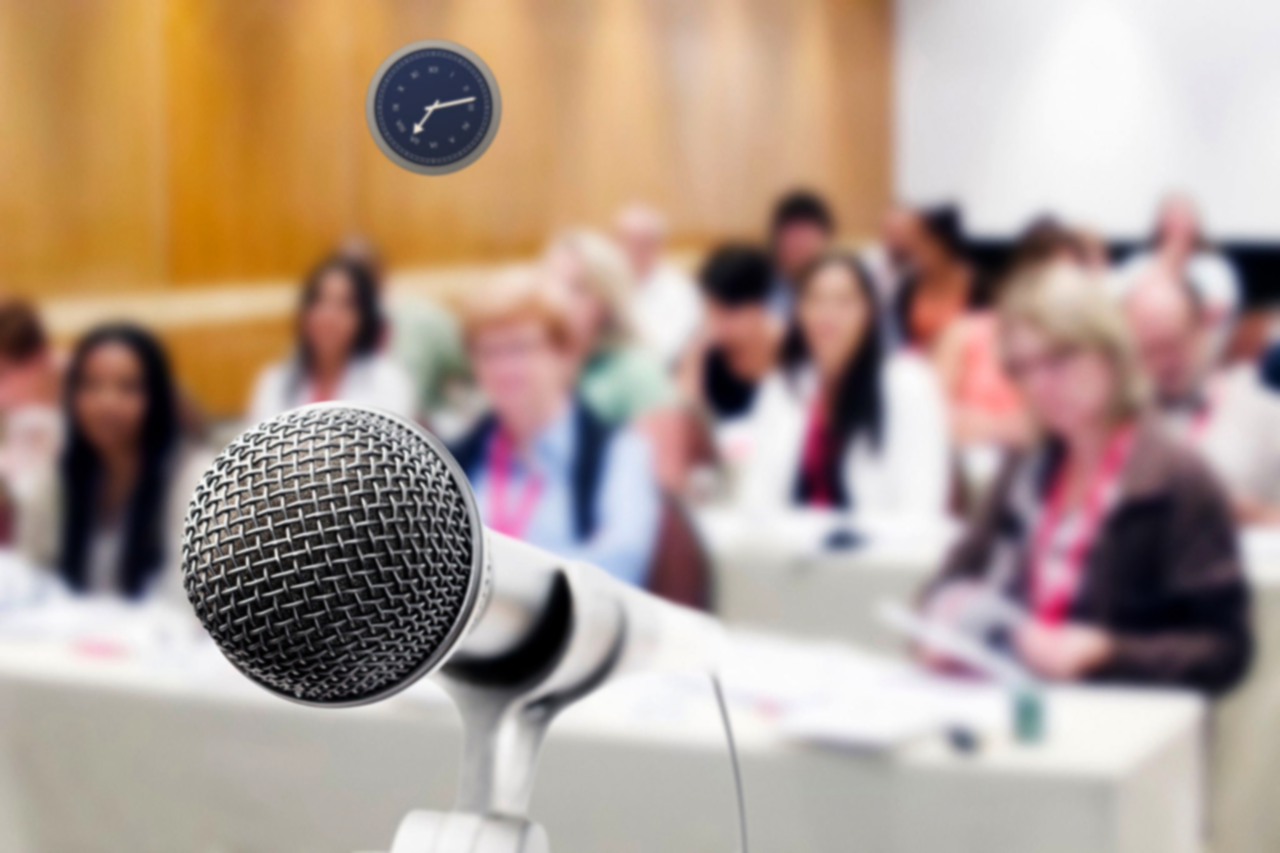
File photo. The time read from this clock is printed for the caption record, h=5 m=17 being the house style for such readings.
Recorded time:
h=7 m=13
